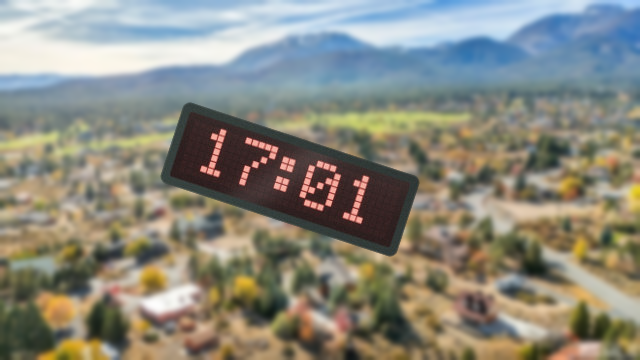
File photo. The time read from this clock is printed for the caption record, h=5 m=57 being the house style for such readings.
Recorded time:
h=17 m=1
